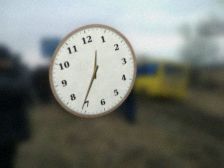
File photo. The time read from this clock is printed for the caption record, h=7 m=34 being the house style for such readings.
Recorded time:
h=12 m=36
